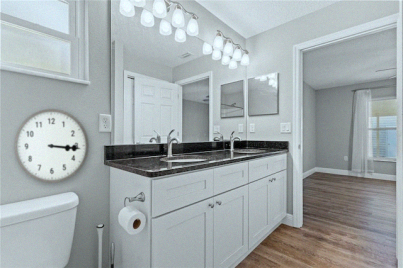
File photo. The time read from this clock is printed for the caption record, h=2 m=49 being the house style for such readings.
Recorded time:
h=3 m=16
